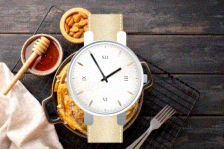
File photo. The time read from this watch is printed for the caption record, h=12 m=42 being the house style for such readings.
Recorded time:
h=1 m=55
